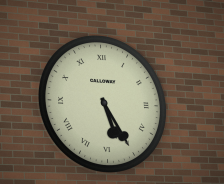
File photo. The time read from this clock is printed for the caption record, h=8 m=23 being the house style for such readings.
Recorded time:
h=5 m=25
